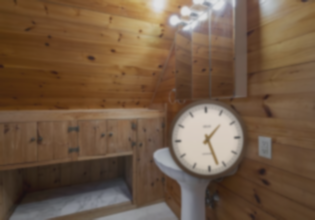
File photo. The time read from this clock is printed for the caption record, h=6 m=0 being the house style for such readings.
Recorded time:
h=1 m=27
